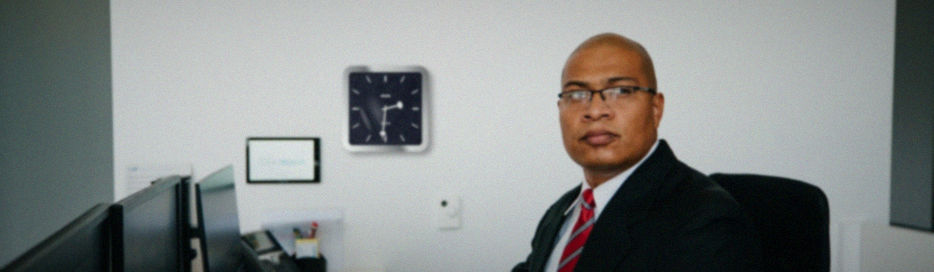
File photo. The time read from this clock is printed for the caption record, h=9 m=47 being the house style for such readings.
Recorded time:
h=2 m=31
